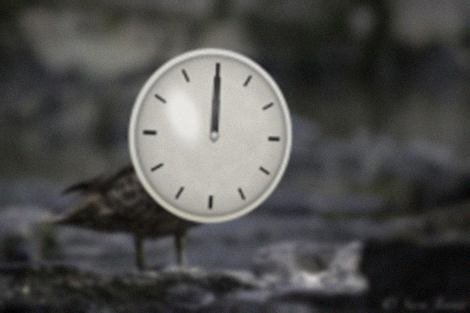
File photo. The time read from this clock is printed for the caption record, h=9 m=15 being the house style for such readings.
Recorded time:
h=12 m=0
